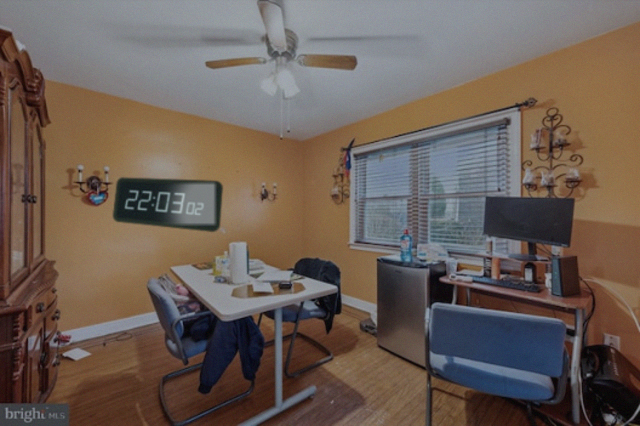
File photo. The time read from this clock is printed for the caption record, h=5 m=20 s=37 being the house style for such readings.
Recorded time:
h=22 m=3 s=2
